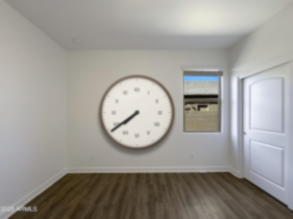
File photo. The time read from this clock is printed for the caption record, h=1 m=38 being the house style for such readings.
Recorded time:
h=7 m=39
